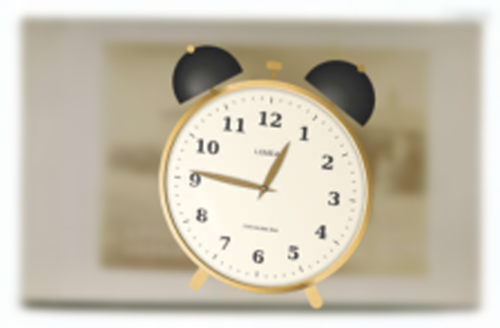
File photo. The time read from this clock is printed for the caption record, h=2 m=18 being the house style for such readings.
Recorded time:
h=12 m=46
